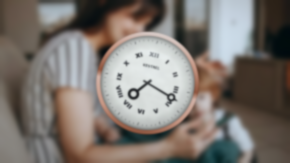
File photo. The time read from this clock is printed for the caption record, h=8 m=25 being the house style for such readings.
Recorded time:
h=7 m=18
